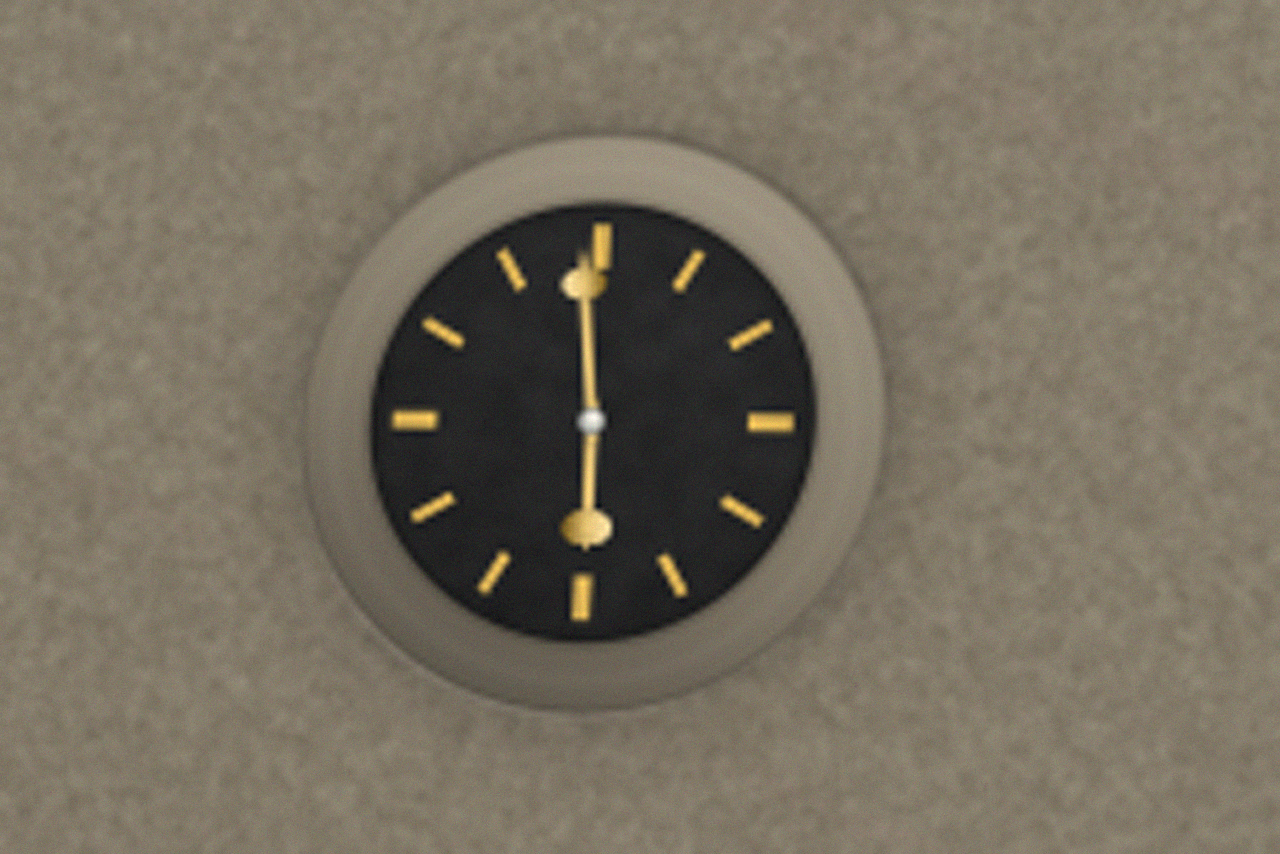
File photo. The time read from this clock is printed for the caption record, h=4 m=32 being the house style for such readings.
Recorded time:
h=5 m=59
